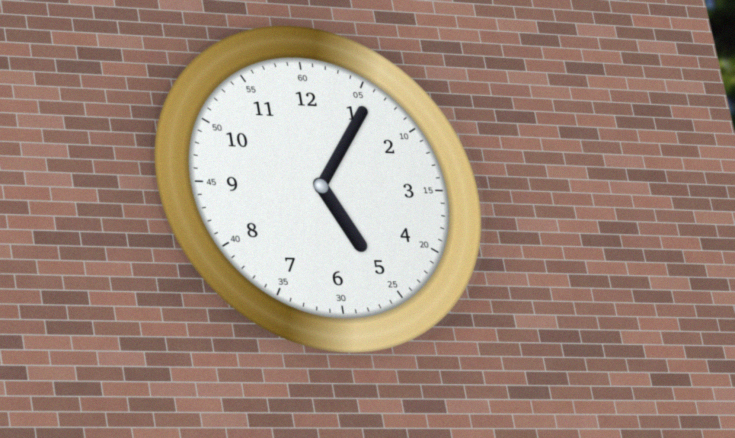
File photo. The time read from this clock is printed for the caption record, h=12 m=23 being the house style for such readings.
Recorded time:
h=5 m=6
